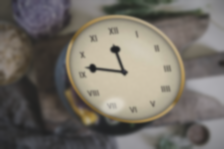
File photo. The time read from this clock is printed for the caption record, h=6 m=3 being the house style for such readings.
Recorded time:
h=11 m=47
